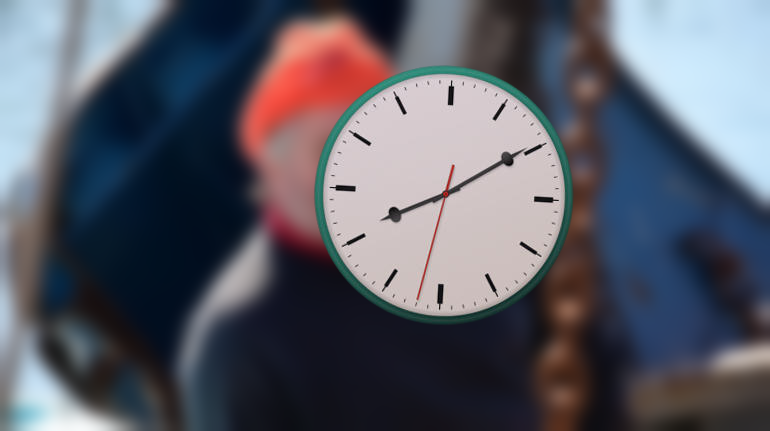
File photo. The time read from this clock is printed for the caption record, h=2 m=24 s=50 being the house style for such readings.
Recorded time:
h=8 m=9 s=32
